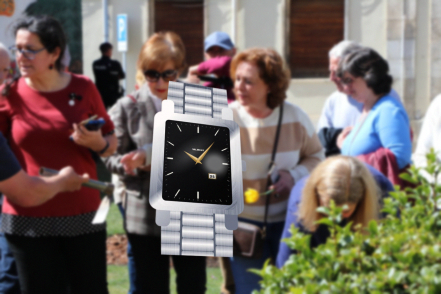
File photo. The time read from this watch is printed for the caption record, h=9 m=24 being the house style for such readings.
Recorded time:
h=10 m=6
